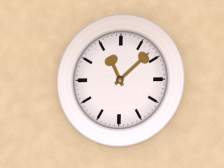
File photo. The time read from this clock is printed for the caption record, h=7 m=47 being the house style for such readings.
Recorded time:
h=11 m=8
